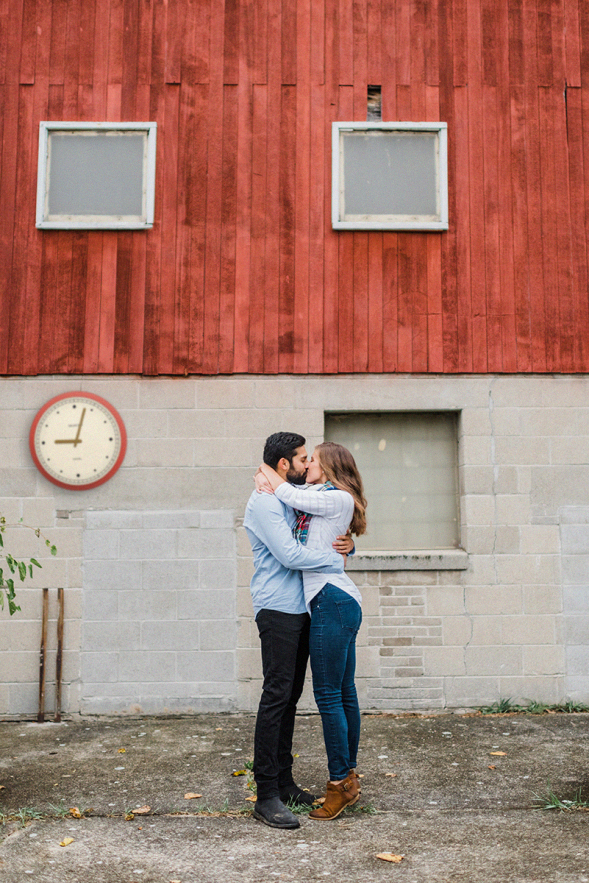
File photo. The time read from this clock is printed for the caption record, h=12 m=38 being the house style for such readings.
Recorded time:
h=9 m=3
